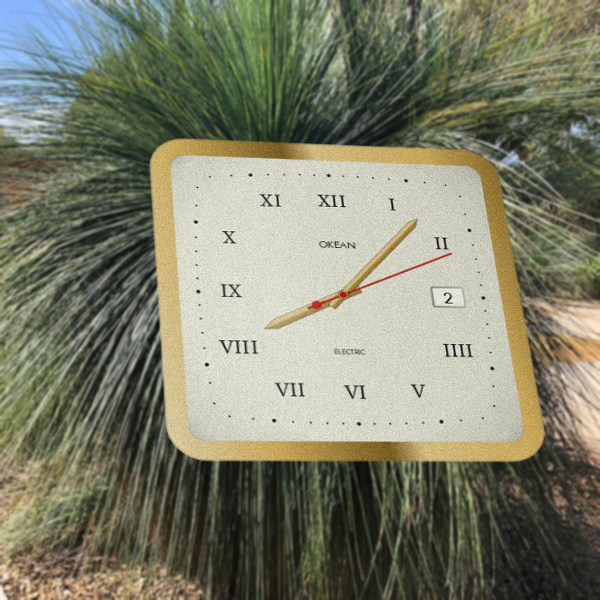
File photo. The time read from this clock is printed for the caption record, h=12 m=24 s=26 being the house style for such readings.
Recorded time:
h=8 m=7 s=11
